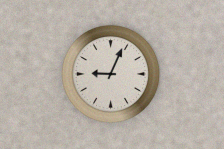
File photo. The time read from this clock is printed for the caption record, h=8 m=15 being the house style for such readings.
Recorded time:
h=9 m=4
